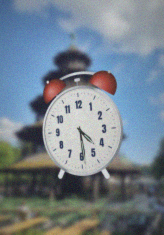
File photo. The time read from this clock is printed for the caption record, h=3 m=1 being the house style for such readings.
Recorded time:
h=4 m=29
